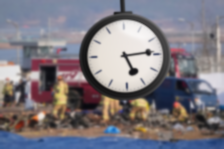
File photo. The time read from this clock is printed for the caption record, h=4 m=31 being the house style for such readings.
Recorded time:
h=5 m=14
